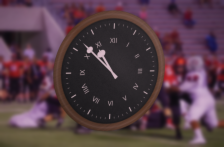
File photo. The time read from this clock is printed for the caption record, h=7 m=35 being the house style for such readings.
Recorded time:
h=10 m=52
